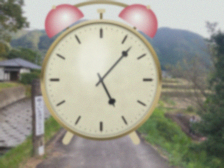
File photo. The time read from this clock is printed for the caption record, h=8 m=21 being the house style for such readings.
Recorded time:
h=5 m=7
